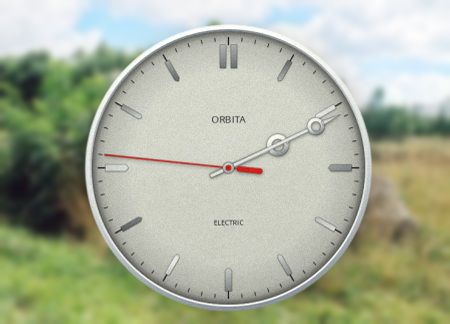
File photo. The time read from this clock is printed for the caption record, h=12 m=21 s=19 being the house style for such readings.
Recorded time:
h=2 m=10 s=46
